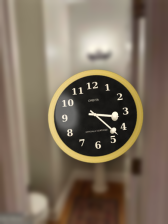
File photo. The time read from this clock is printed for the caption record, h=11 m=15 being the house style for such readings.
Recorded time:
h=3 m=23
